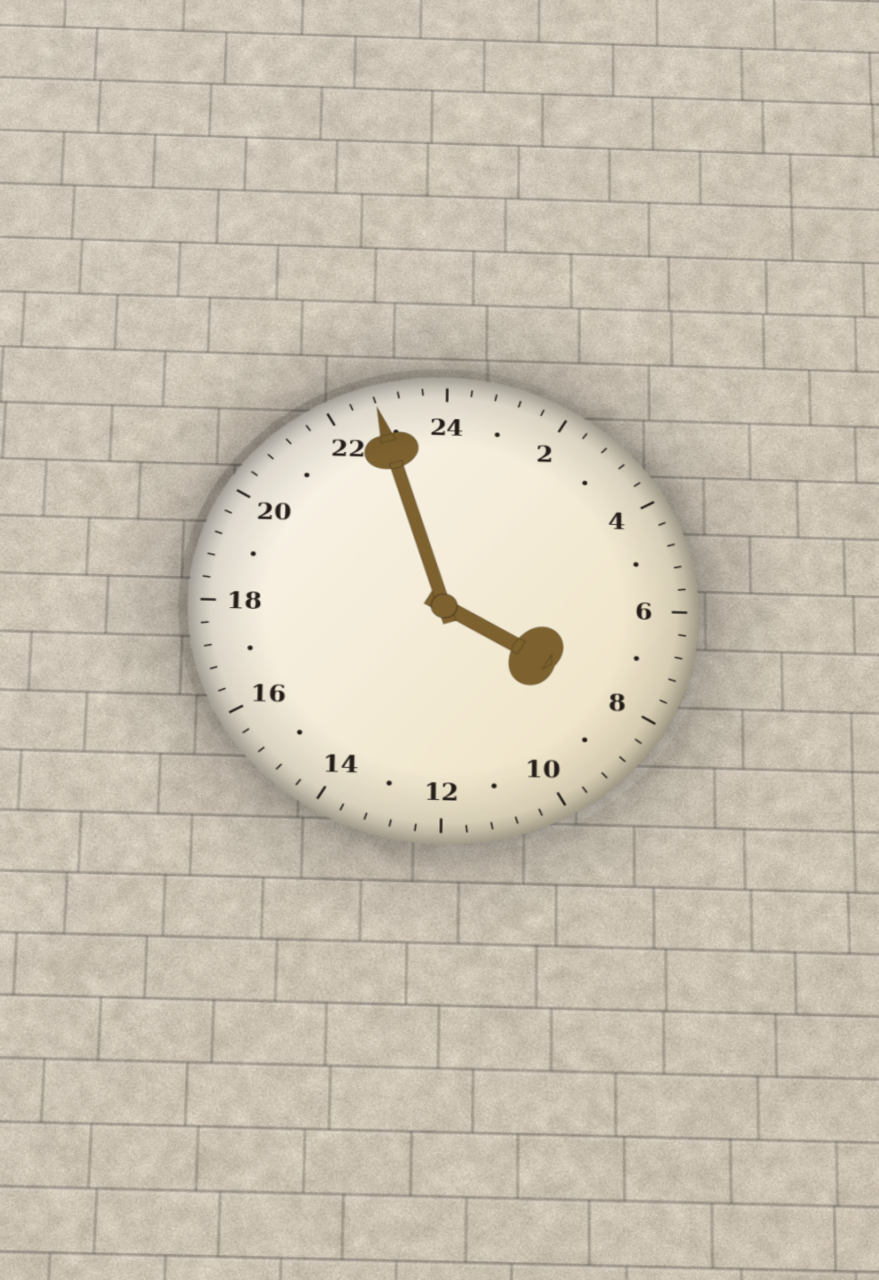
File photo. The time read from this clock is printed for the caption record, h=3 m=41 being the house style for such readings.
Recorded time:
h=7 m=57
